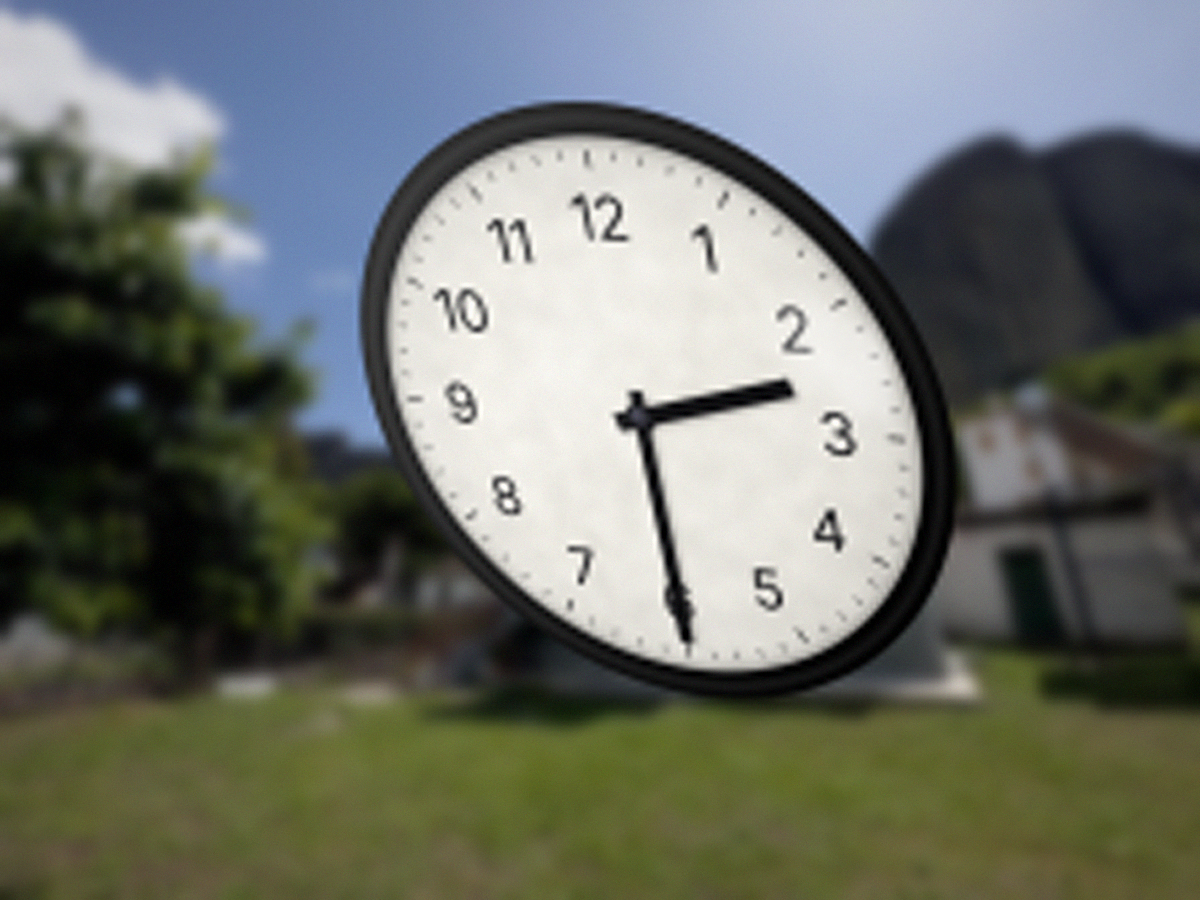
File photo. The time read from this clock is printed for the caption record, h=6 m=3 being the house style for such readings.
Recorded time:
h=2 m=30
